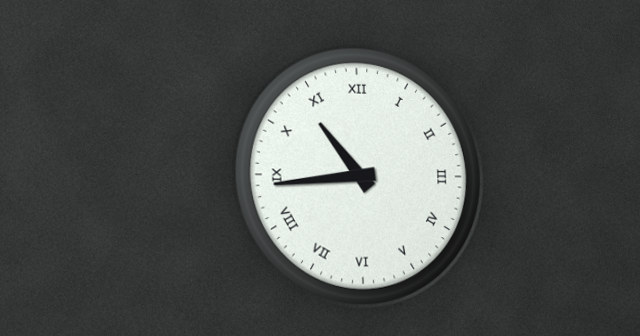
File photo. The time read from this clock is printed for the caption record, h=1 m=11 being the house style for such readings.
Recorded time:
h=10 m=44
